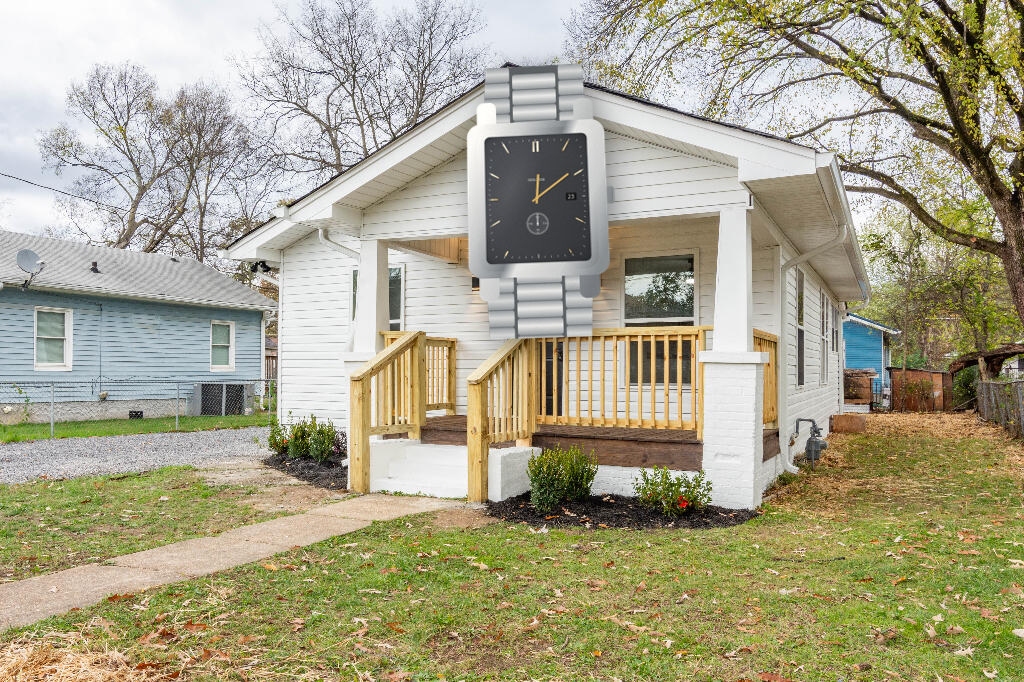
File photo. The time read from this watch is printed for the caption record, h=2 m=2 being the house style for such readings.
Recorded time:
h=12 m=9
